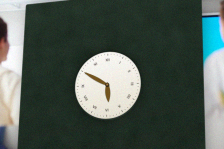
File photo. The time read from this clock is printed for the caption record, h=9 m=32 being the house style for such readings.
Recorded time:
h=5 m=50
